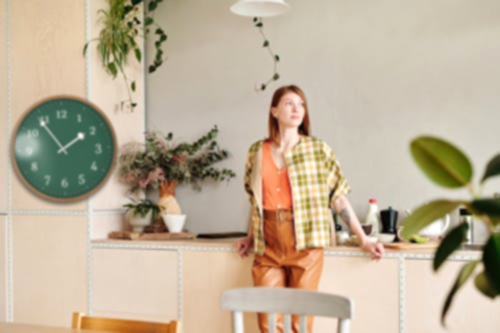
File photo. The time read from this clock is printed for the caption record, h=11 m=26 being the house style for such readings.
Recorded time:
h=1 m=54
